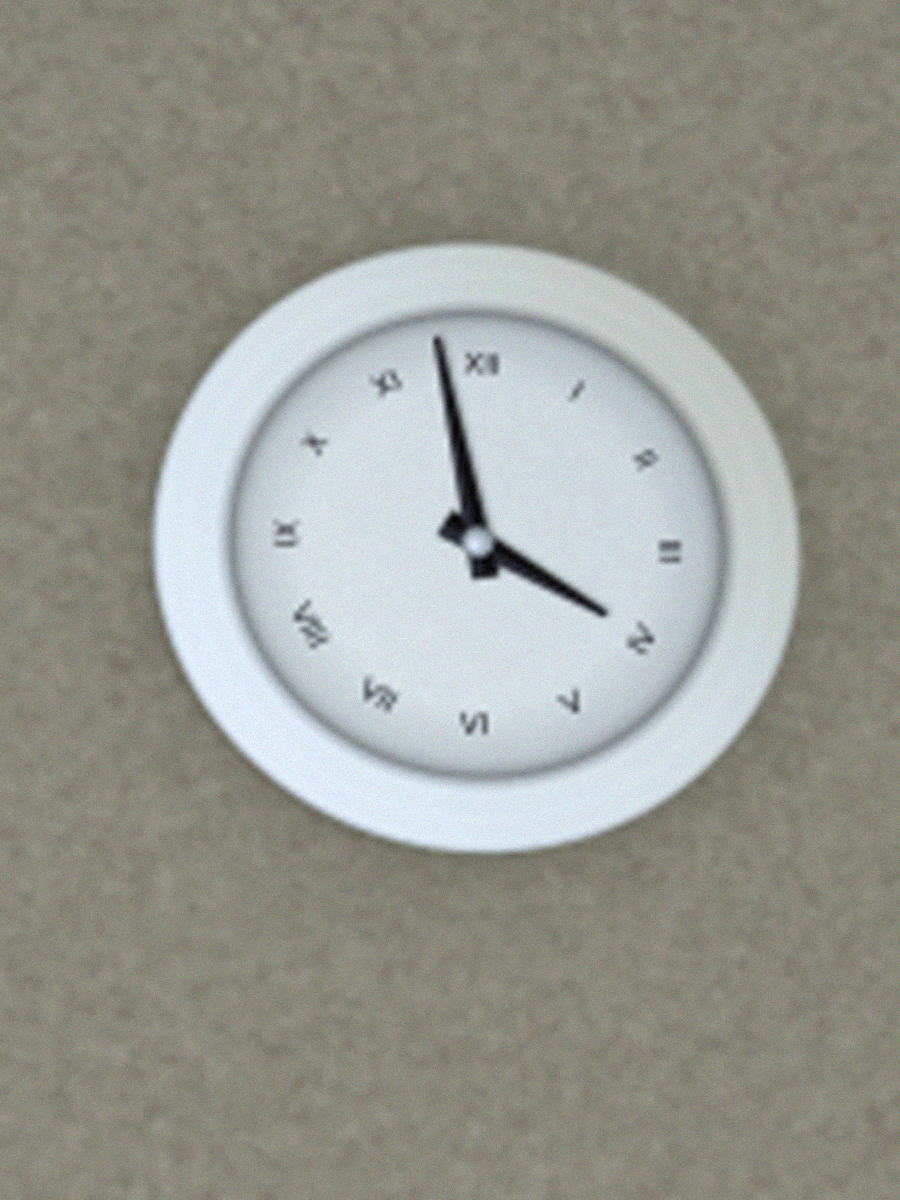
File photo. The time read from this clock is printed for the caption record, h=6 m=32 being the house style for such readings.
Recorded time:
h=3 m=58
